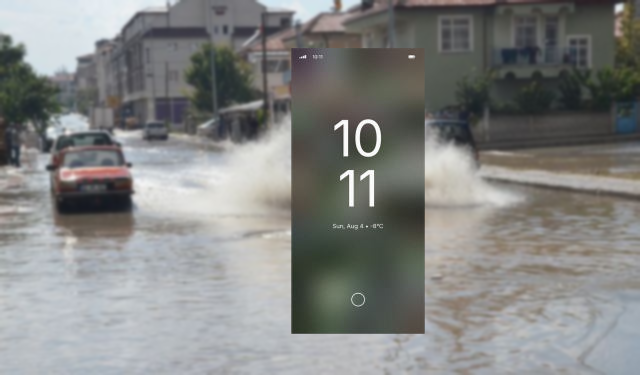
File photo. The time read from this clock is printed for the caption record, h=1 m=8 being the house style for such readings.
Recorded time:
h=10 m=11
